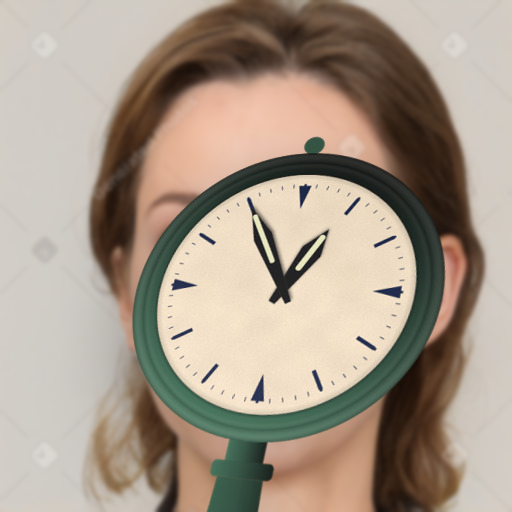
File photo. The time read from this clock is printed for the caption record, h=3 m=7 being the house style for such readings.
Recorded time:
h=12 m=55
